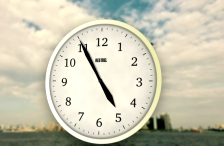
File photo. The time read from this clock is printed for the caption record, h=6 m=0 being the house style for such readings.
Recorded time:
h=4 m=55
